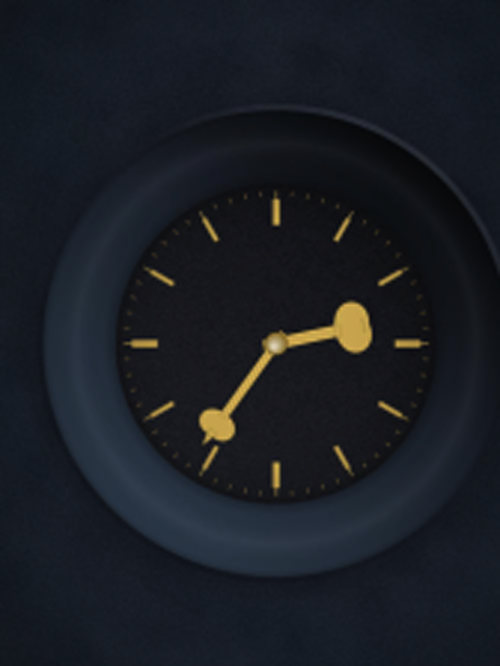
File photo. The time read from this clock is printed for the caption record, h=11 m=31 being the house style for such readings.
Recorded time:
h=2 m=36
